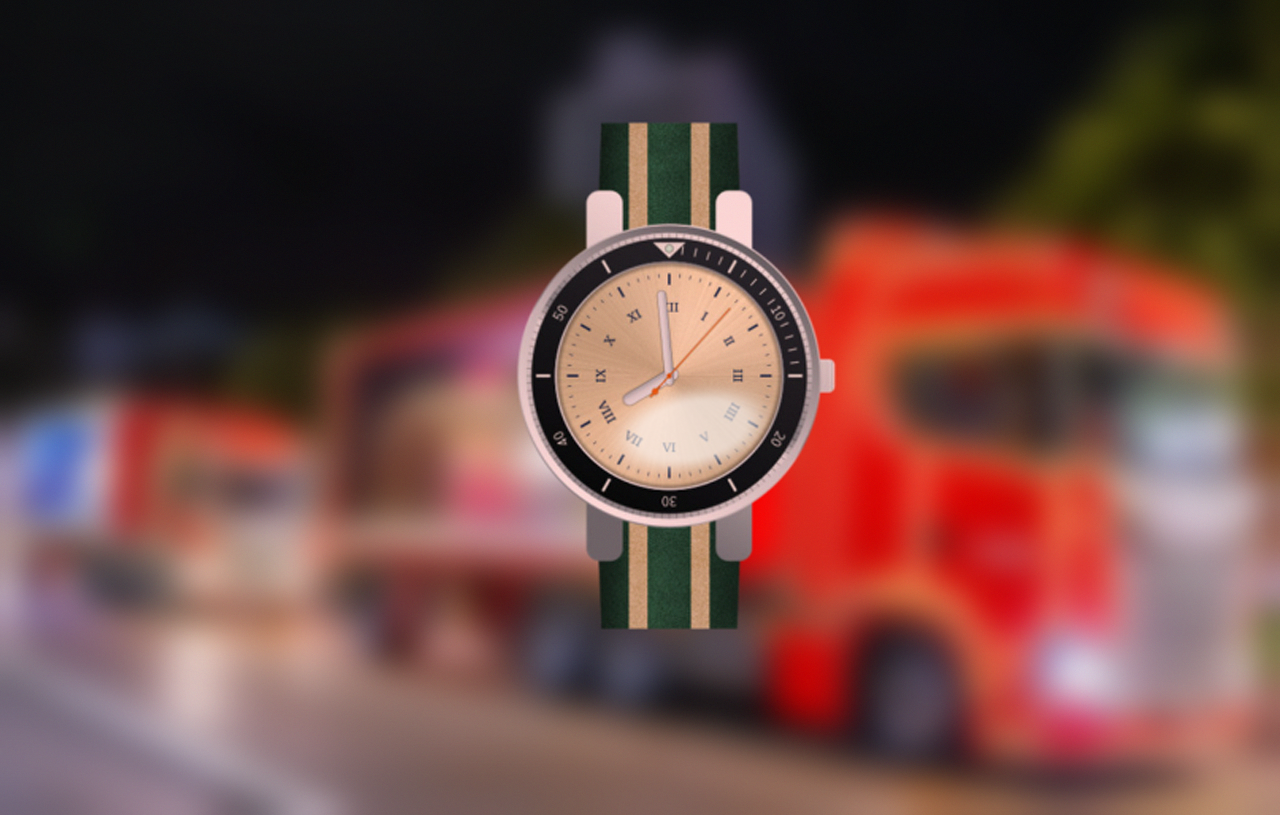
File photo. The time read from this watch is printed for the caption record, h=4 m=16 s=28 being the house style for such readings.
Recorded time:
h=7 m=59 s=7
